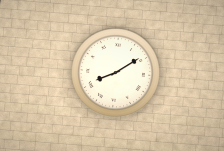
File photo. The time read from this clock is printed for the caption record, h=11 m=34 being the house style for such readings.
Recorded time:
h=8 m=9
